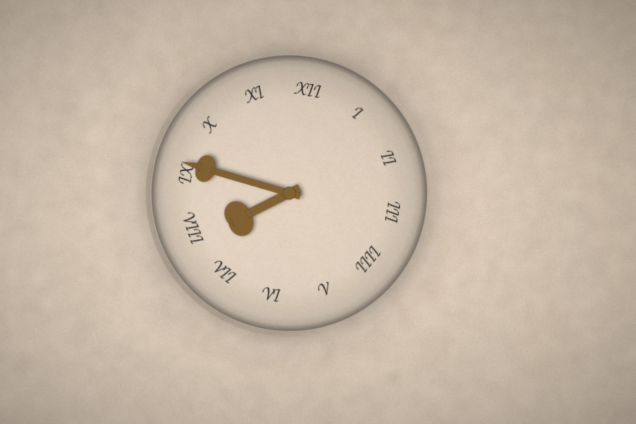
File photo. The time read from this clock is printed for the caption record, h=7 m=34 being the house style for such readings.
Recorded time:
h=7 m=46
